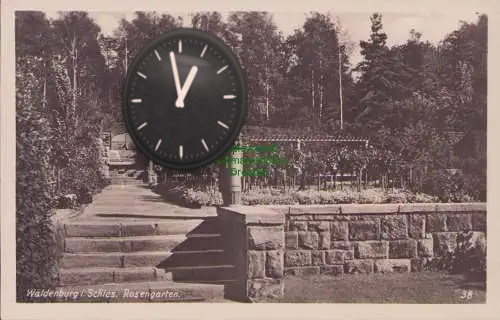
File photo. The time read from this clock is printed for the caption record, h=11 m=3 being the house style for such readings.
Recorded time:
h=12 m=58
